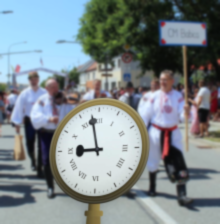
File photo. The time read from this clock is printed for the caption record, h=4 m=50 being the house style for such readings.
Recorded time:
h=8 m=58
